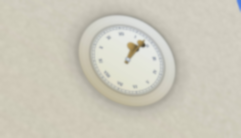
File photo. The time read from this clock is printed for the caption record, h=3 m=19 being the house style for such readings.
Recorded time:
h=1 m=8
